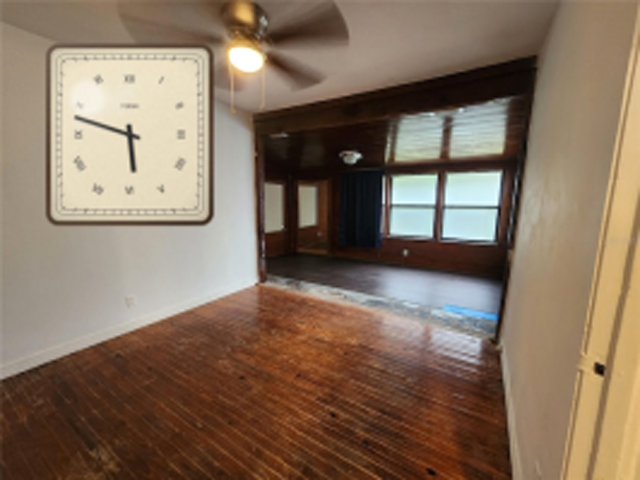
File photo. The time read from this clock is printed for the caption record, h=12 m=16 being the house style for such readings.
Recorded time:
h=5 m=48
